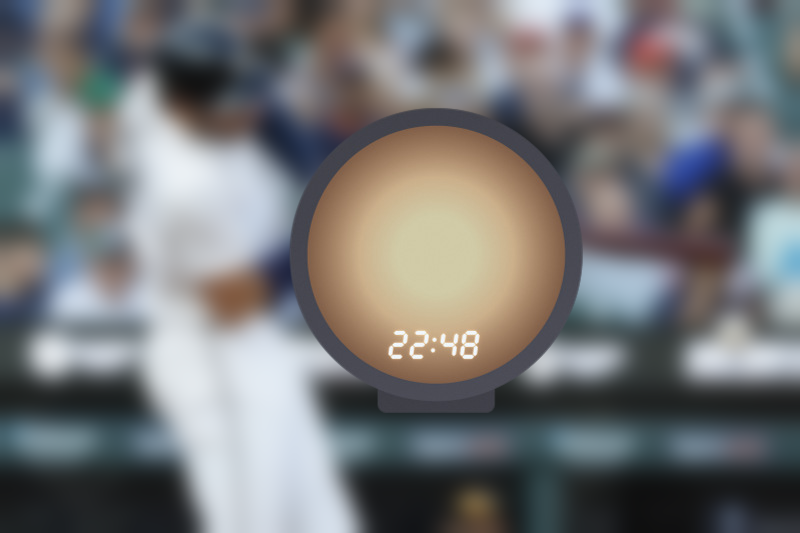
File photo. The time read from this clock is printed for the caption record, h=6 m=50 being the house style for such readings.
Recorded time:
h=22 m=48
